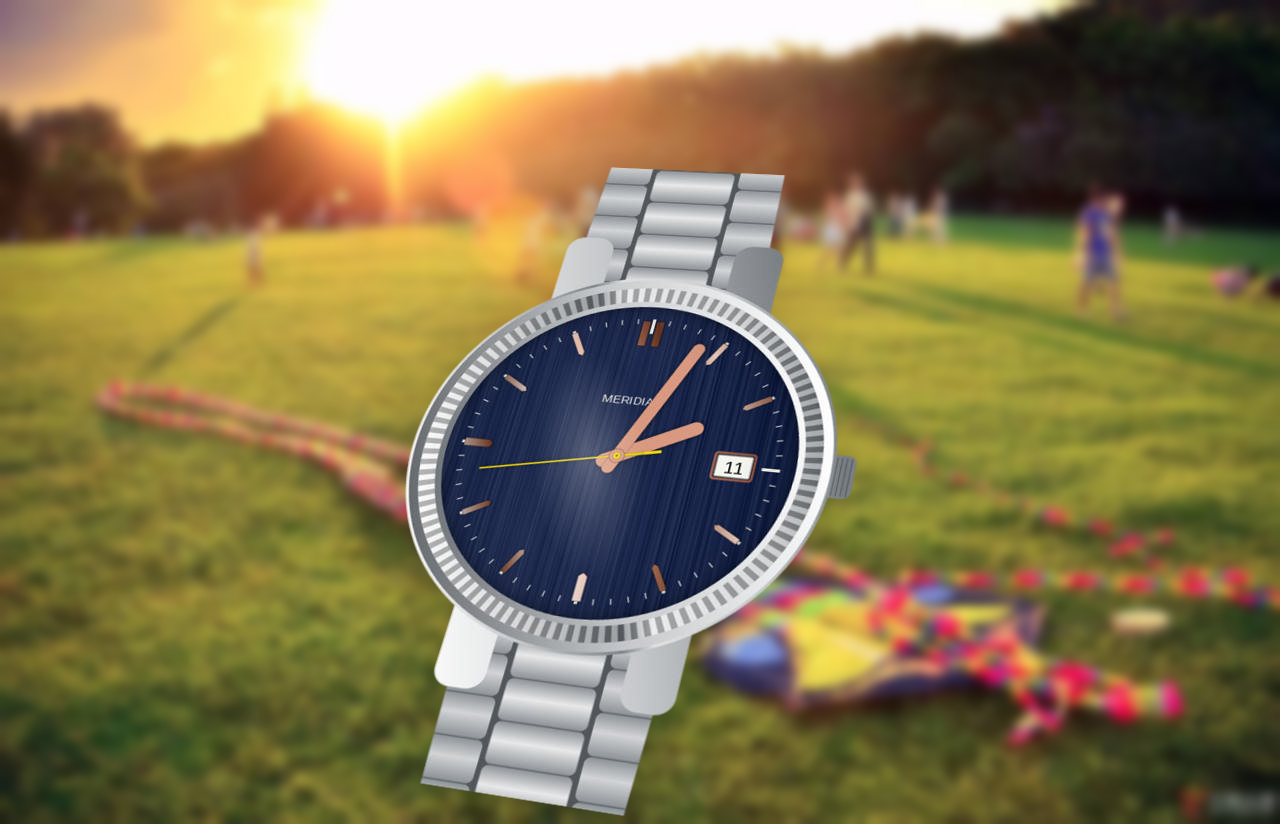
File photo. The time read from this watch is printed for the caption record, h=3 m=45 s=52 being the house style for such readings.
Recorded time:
h=2 m=3 s=43
